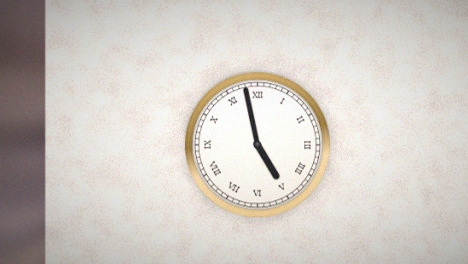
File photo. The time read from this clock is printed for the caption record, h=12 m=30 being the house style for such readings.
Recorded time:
h=4 m=58
